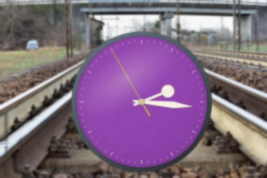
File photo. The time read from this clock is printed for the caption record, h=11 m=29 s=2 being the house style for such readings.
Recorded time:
h=2 m=15 s=55
